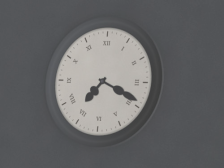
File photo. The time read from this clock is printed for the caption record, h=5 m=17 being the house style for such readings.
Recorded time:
h=7 m=19
